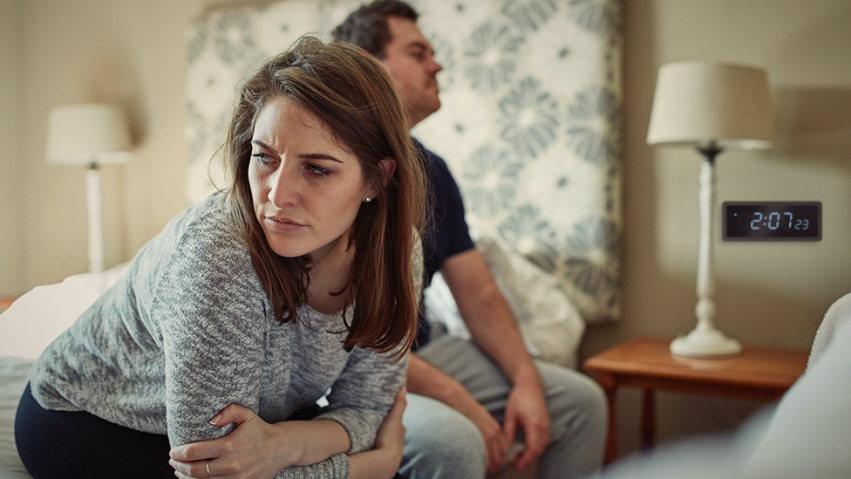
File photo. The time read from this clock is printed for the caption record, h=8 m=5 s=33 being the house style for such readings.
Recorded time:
h=2 m=7 s=23
